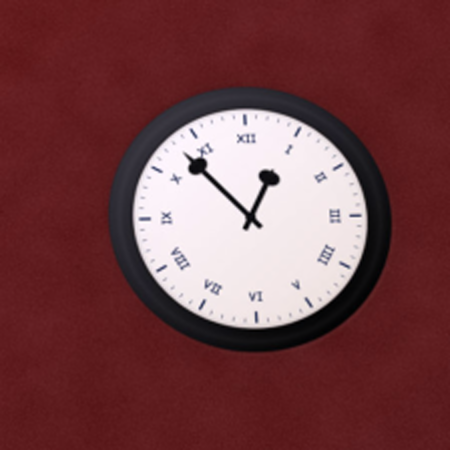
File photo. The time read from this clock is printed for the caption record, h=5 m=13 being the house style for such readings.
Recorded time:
h=12 m=53
